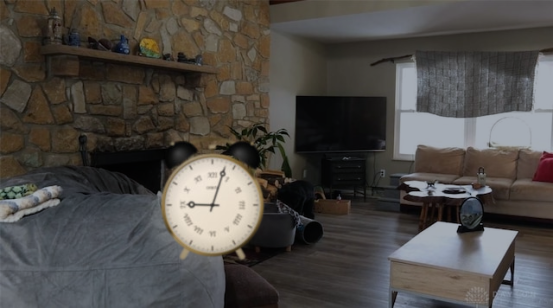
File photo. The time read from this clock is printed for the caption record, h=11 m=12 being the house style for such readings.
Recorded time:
h=9 m=3
